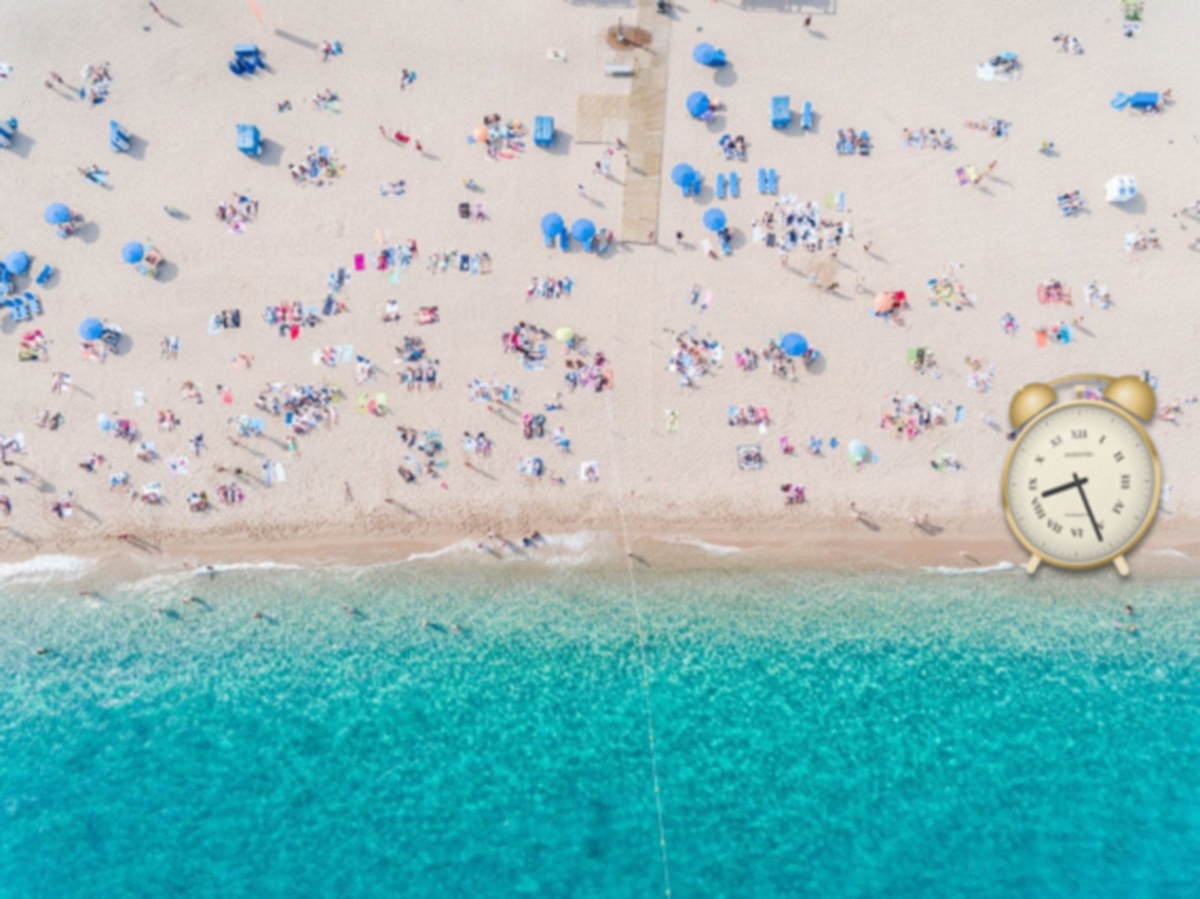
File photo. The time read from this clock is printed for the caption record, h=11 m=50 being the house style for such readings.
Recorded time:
h=8 m=26
